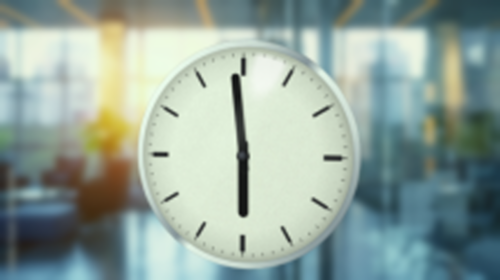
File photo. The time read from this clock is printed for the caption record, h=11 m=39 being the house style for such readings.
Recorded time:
h=5 m=59
